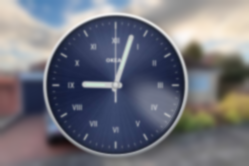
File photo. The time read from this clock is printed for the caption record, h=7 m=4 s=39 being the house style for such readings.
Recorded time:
h=9 m=3 s=0
